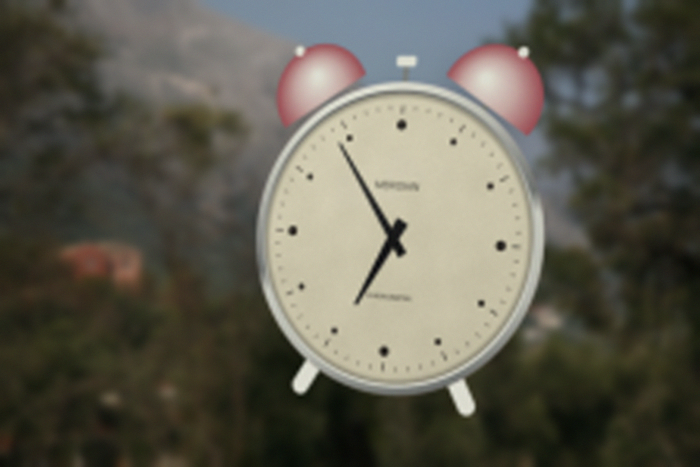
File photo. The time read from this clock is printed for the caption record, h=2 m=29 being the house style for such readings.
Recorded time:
h=6 m=54
